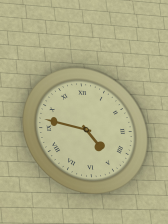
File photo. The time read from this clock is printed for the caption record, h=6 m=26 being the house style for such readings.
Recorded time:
h=4 m=47
